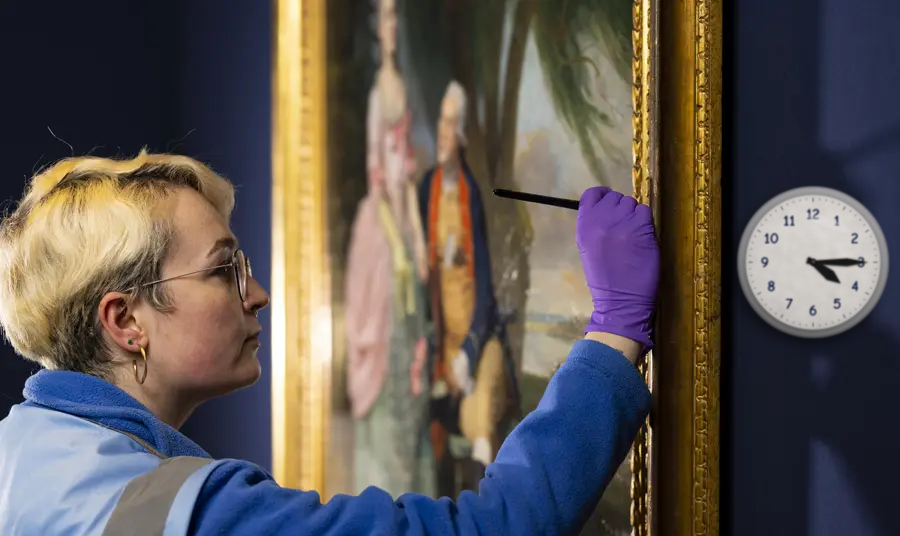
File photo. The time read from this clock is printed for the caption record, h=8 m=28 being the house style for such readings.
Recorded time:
h=4 m=15
